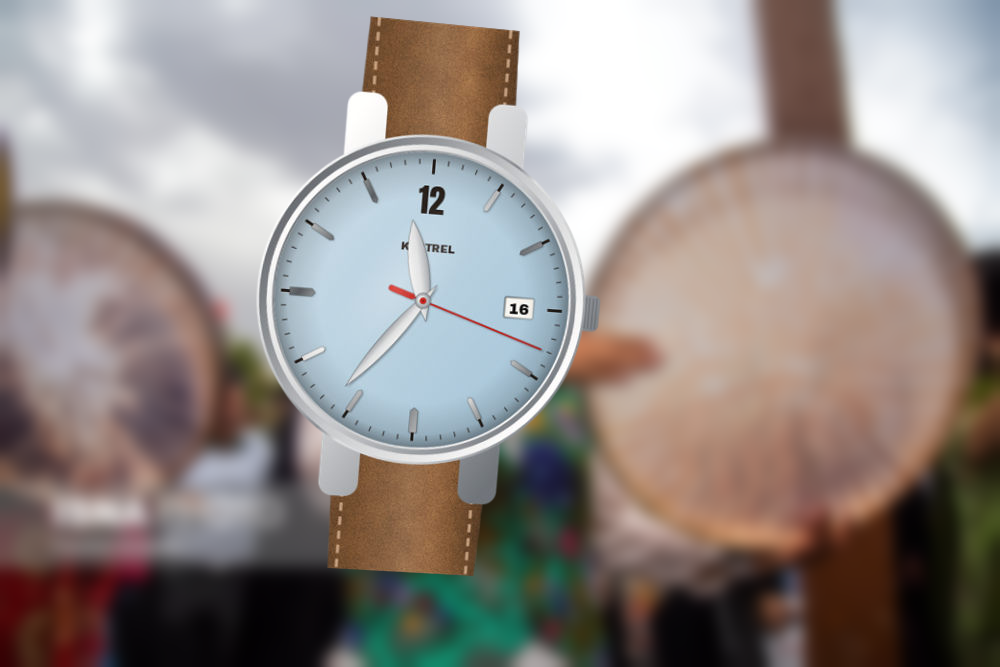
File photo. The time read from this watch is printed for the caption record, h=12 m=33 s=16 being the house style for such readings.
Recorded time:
h=11 m=36 s=18
